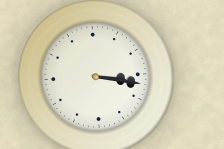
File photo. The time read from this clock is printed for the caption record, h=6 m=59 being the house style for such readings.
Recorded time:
h=3 m=17
